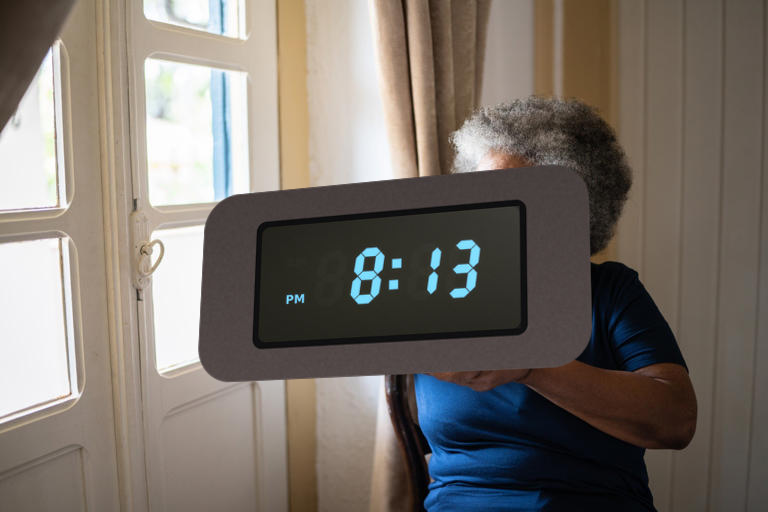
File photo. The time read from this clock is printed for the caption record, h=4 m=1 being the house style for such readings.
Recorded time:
h=8 m=13
